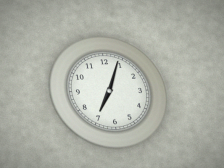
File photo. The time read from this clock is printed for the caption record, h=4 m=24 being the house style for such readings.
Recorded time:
h=7 m=4
